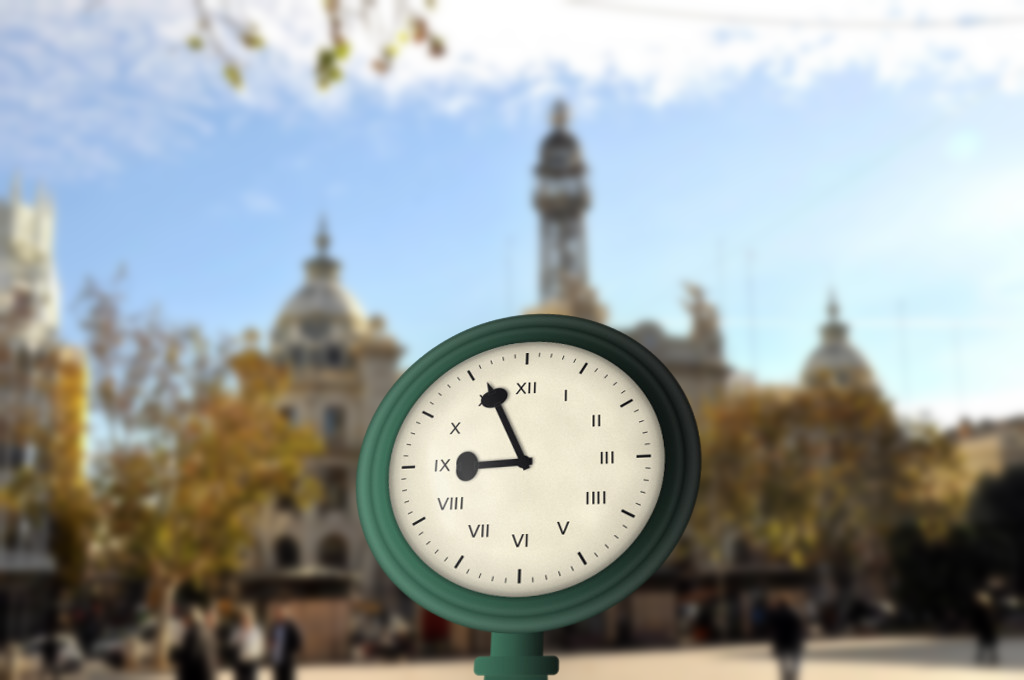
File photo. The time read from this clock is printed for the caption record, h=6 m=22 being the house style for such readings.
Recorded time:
h=8 m=56
